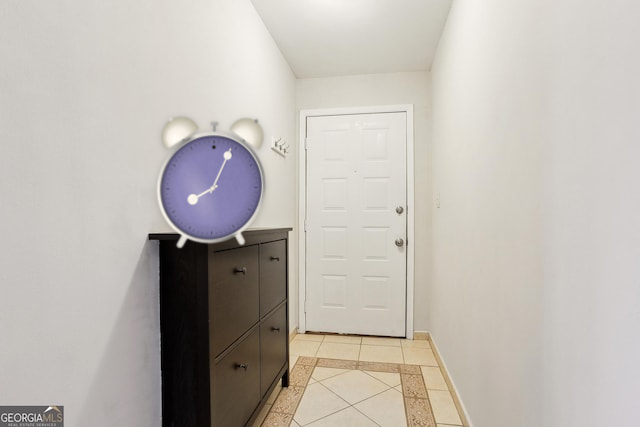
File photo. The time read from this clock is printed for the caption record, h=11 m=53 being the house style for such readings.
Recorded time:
h=8 m=4
